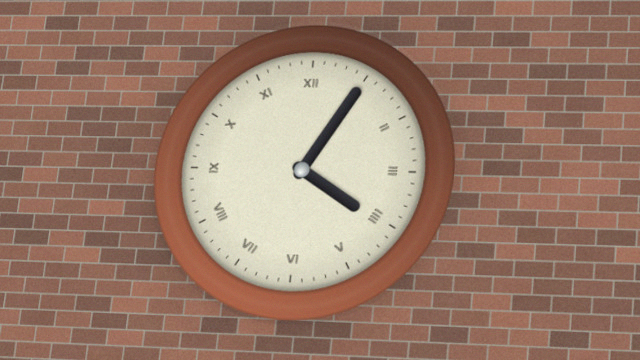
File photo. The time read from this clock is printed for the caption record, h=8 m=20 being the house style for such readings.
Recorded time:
h=4 m=5
